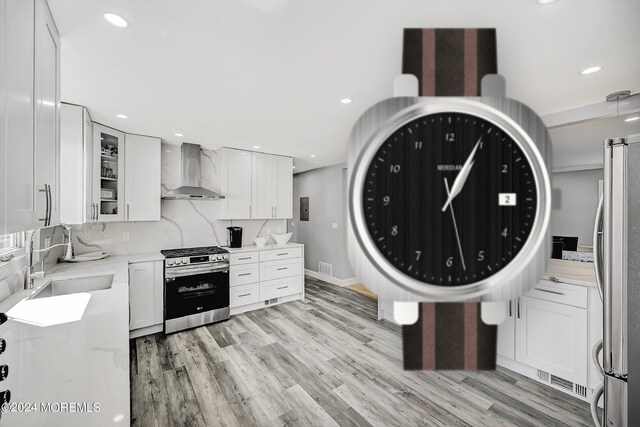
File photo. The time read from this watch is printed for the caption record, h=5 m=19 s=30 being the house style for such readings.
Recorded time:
h=1 m=4 s=28
